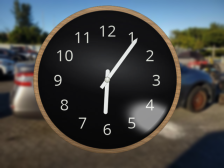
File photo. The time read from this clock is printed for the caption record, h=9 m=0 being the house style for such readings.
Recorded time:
h=6 m=6
